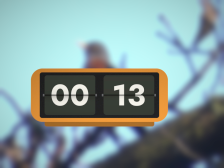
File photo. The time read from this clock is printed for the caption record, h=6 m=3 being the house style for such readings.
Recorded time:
h=0 m=13
